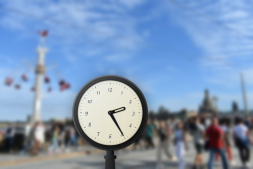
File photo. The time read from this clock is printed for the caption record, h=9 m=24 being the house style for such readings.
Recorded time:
h=2 m=25
